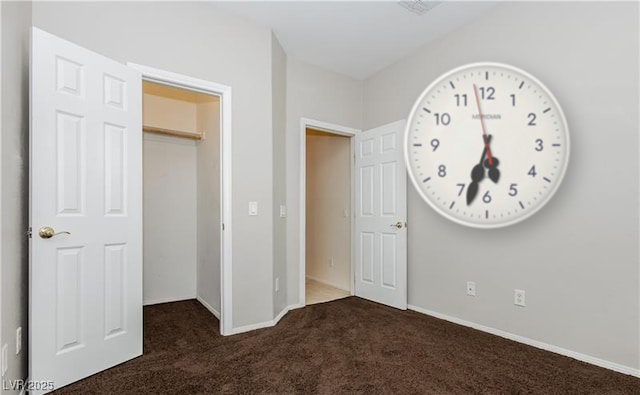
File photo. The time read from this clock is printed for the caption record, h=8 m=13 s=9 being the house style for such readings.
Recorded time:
h=5 m=32 s=58
